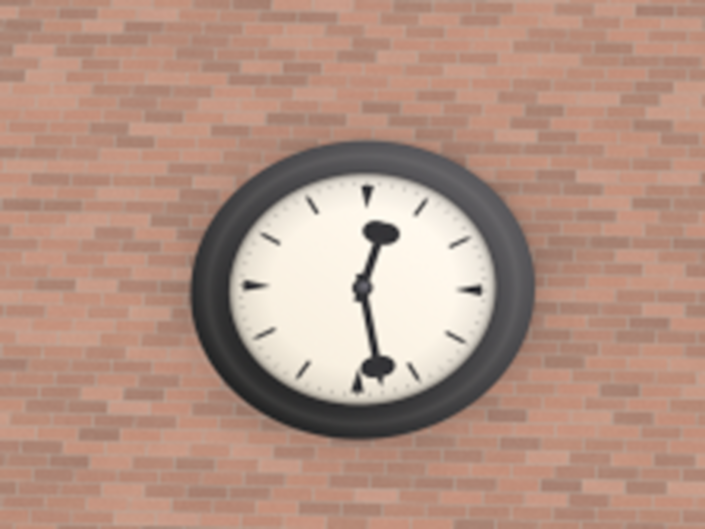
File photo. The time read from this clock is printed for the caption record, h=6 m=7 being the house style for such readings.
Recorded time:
h=12 m=28
